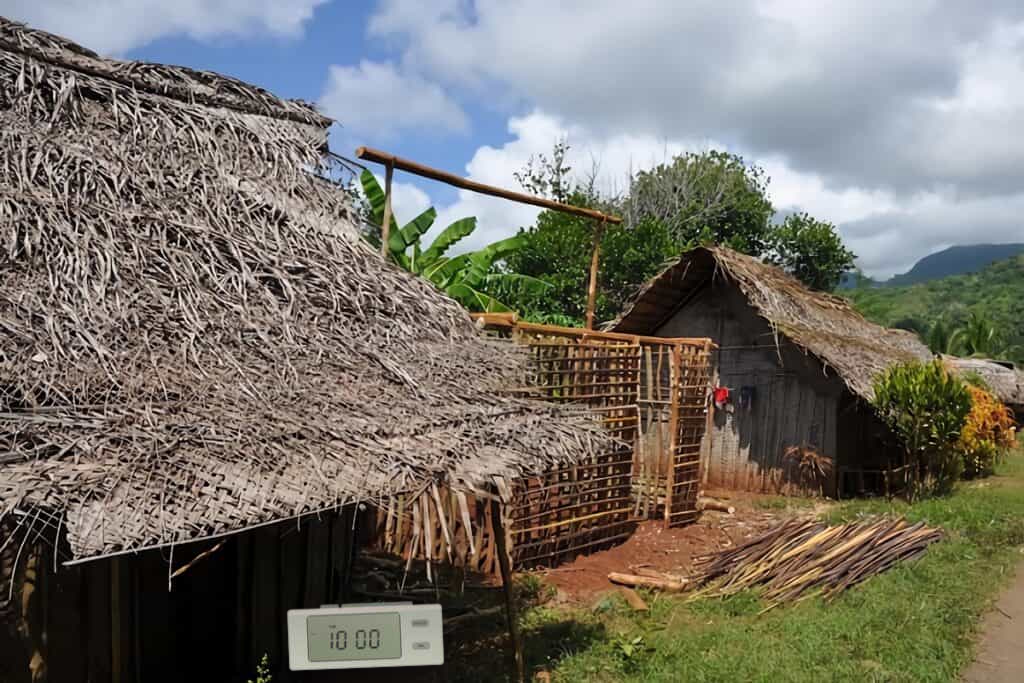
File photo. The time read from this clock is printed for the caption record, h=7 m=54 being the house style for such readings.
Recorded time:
h=10 m=0
